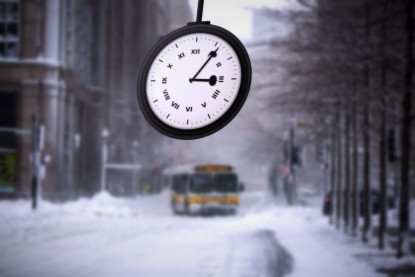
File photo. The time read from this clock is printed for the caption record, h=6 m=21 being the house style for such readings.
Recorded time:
h=3 m=6
